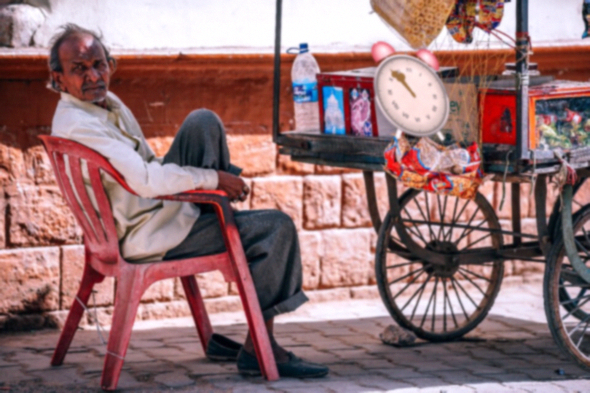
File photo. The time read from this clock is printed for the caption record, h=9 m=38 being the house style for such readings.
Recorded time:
h=10 m=53
